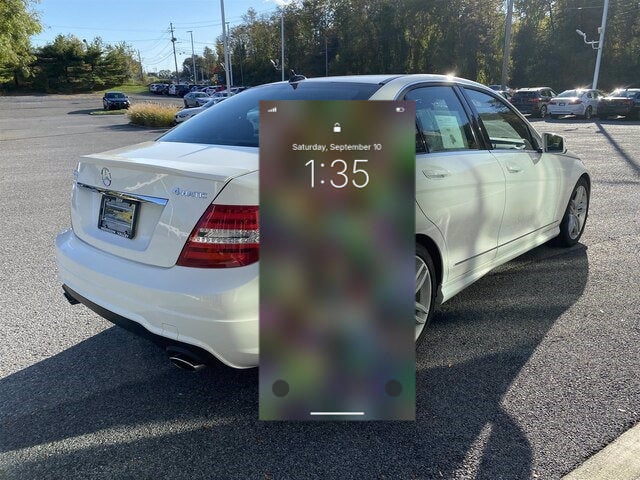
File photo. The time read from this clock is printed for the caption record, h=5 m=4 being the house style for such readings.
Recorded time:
h=1 m=35
